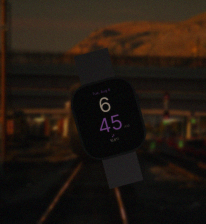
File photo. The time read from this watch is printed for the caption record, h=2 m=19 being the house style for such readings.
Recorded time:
h=6 m=45
